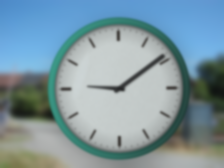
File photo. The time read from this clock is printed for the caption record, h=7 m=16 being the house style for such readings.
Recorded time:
h=9 m=9
